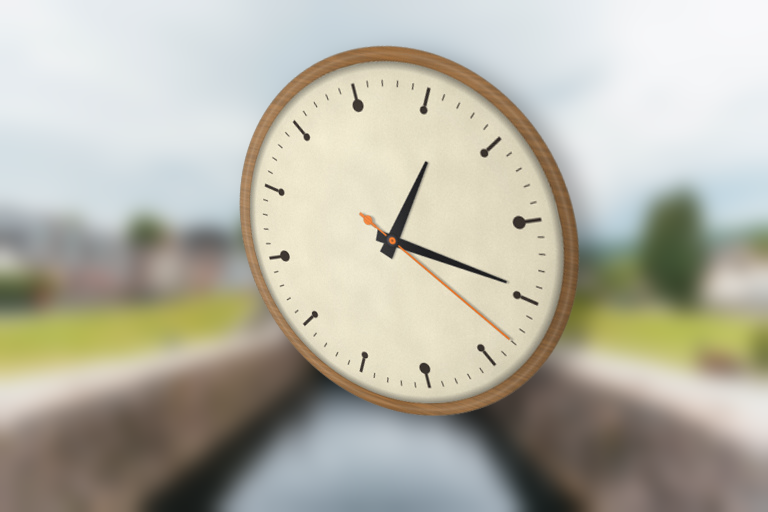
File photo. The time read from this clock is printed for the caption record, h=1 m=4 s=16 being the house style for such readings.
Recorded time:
h=1 m=19 s=23
